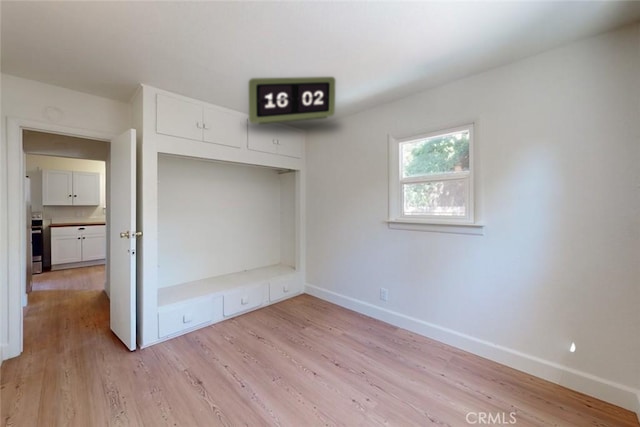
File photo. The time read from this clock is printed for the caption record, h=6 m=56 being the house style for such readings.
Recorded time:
h=16 m=2
